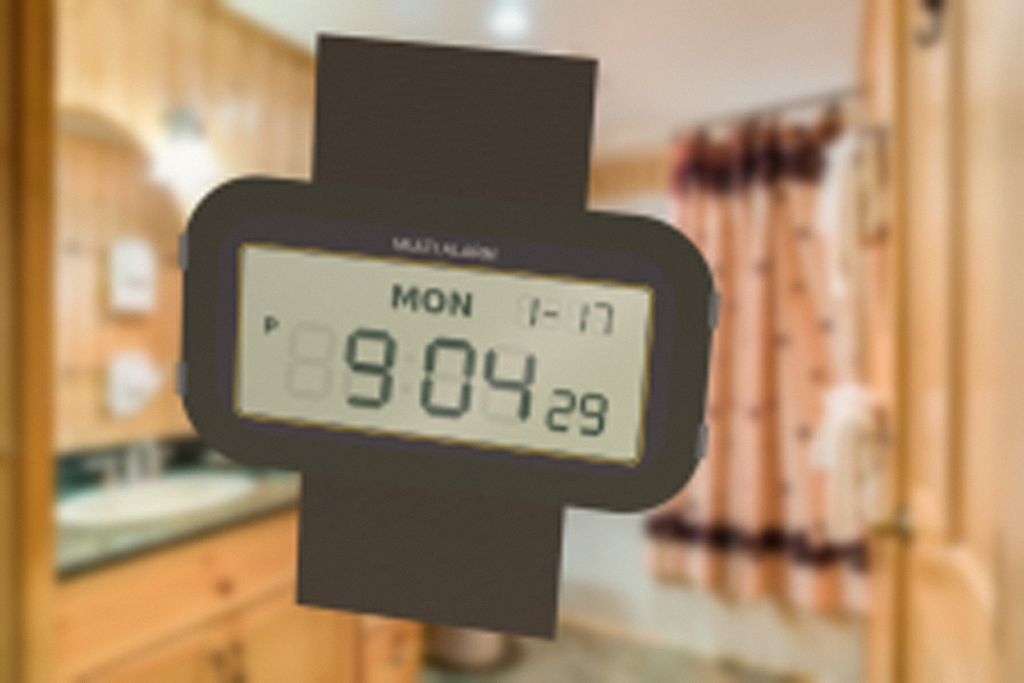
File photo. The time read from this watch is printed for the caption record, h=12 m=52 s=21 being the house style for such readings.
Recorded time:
h=9 m=4 s=29
